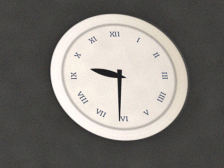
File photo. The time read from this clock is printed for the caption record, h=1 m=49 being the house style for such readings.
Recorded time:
h=9 m=31
